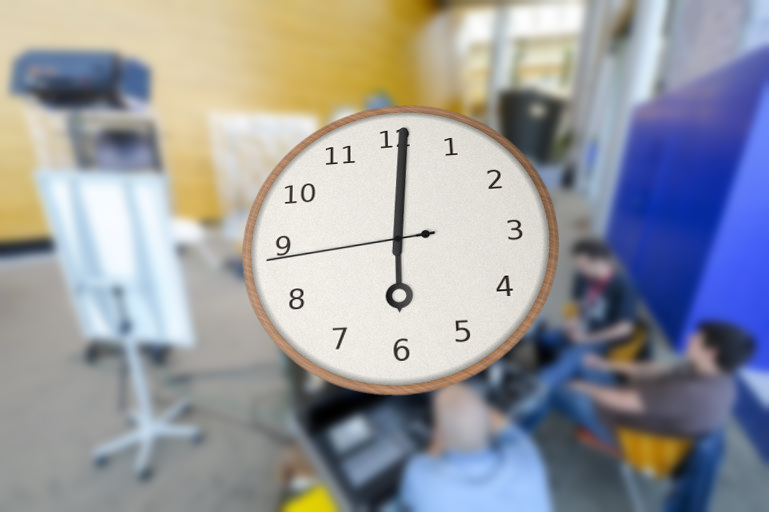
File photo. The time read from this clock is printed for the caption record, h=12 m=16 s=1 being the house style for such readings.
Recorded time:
h=6 m=0 s=44
